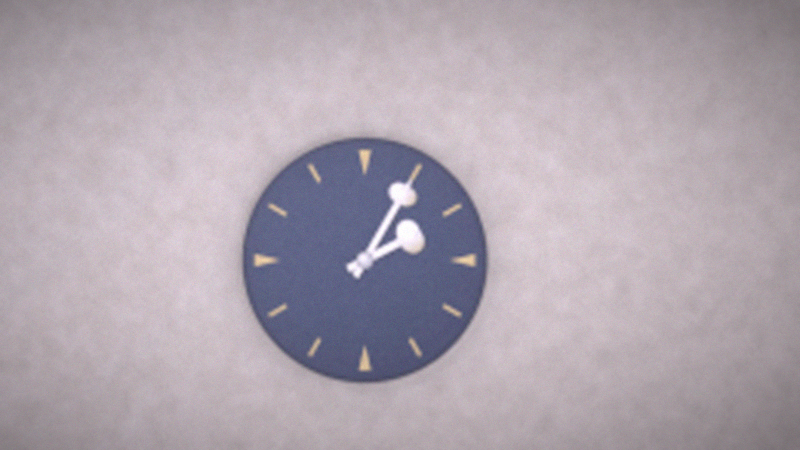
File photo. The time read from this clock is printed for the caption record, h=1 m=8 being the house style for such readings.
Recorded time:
h=2 m=5
